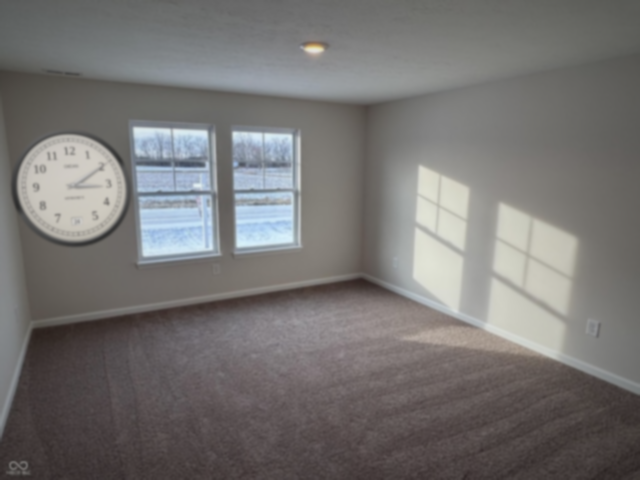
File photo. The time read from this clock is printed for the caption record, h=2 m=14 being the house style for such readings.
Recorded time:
h=3 m=10
